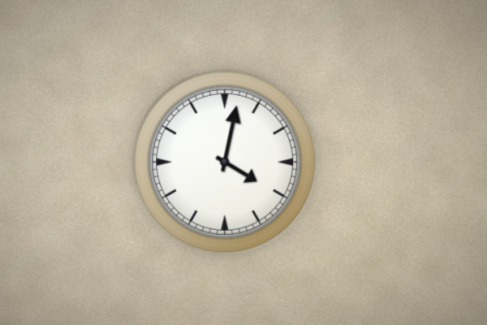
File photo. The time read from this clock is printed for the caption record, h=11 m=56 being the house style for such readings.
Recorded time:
h=4 m=2
